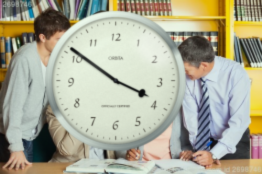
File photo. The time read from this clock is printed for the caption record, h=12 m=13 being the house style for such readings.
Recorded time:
h=3 m=51
